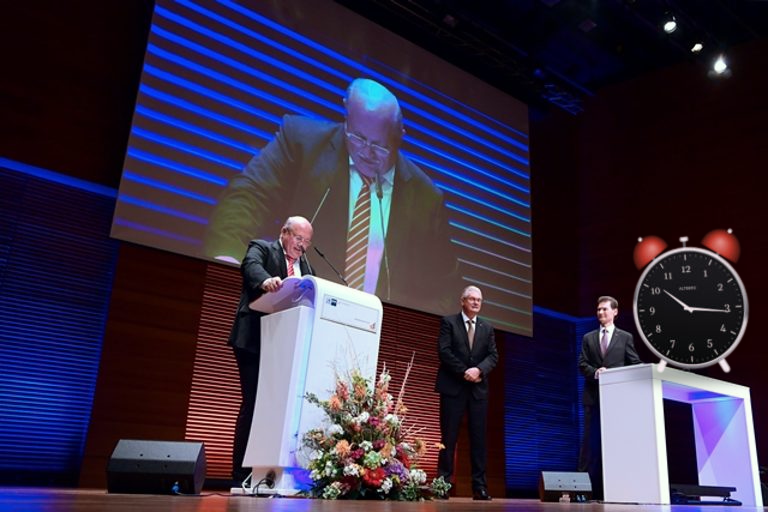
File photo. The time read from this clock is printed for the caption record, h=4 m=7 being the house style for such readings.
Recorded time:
h=10 m=16
